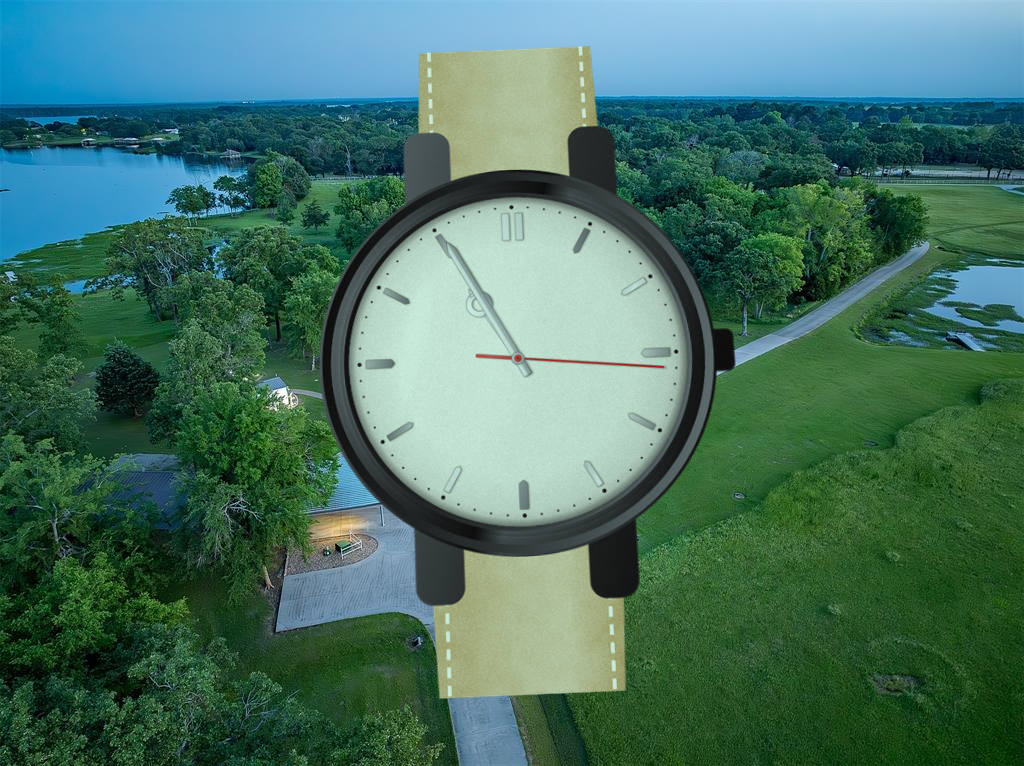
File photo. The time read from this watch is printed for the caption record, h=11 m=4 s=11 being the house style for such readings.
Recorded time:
h=10 m=55 s=16
